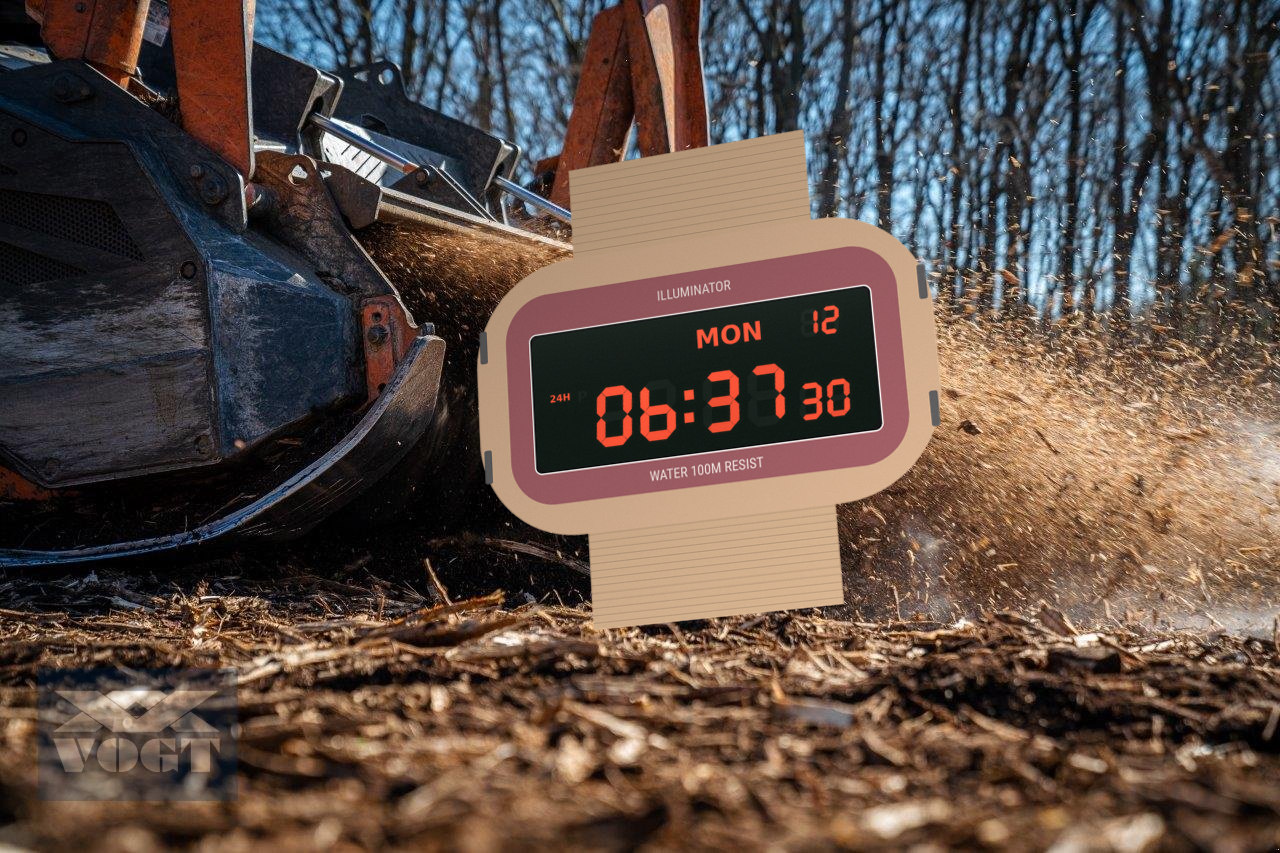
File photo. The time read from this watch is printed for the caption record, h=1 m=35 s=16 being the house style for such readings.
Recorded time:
h=6 m=37 s=30
